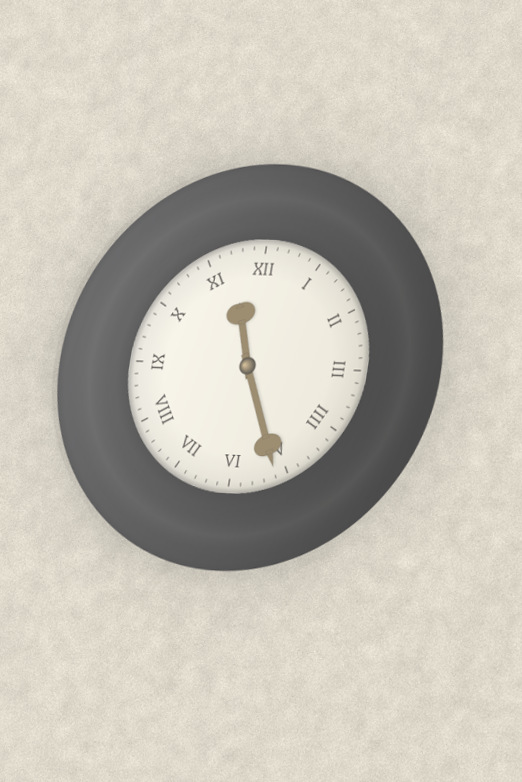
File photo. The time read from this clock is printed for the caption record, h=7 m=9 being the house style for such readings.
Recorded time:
h=11 m=26
